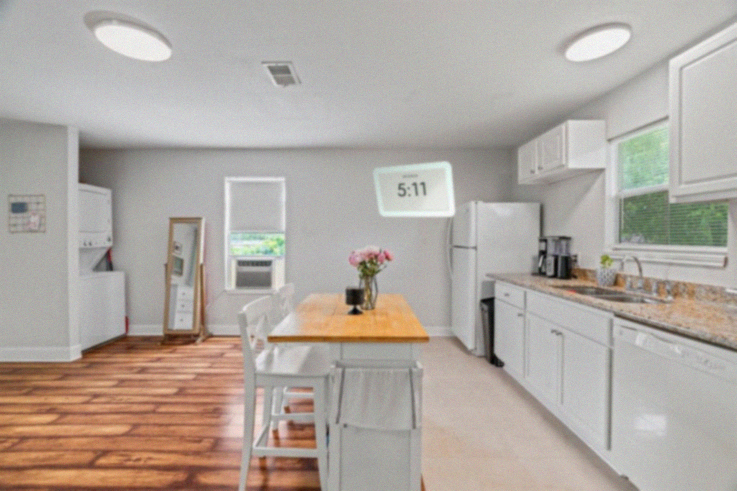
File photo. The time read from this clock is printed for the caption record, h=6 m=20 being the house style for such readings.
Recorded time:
h=5 m=11
